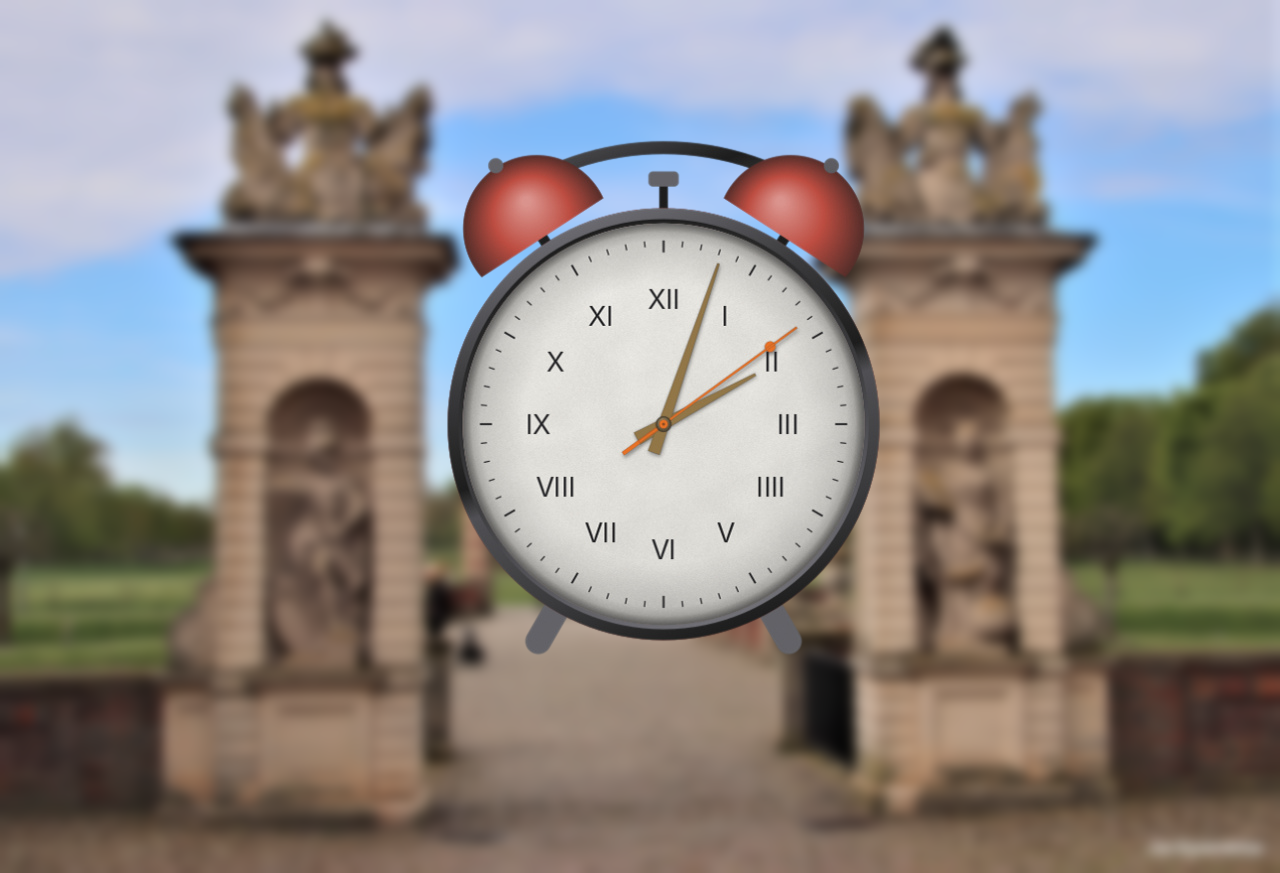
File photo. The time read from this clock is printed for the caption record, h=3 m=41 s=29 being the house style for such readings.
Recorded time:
h=2 m=3 s=9
